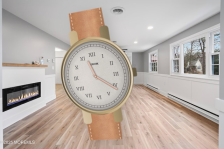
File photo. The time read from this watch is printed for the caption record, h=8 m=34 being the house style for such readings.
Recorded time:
h=11 m=21
